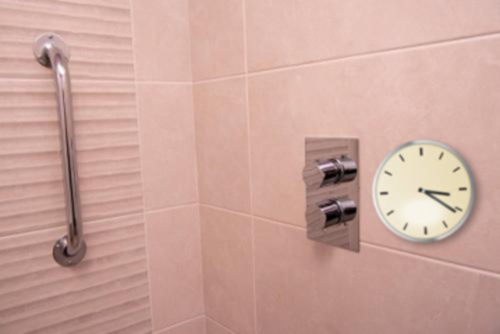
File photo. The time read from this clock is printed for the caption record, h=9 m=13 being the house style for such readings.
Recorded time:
h=3 m=21
